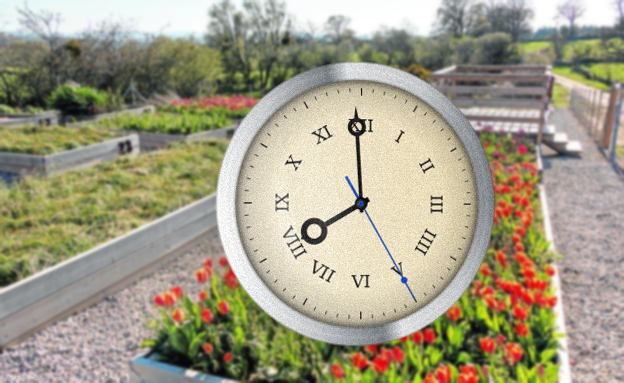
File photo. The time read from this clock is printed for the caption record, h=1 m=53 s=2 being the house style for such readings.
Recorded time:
h=7 m=59 s=25
